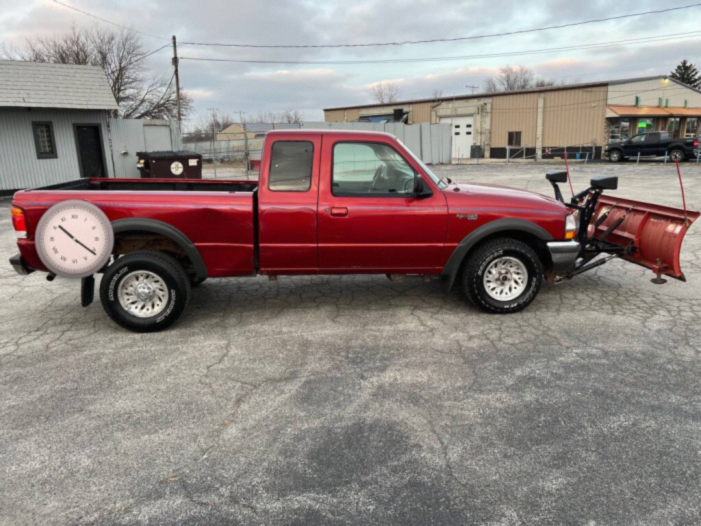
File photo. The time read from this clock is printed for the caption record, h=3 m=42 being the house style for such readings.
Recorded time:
h=10 m=21
